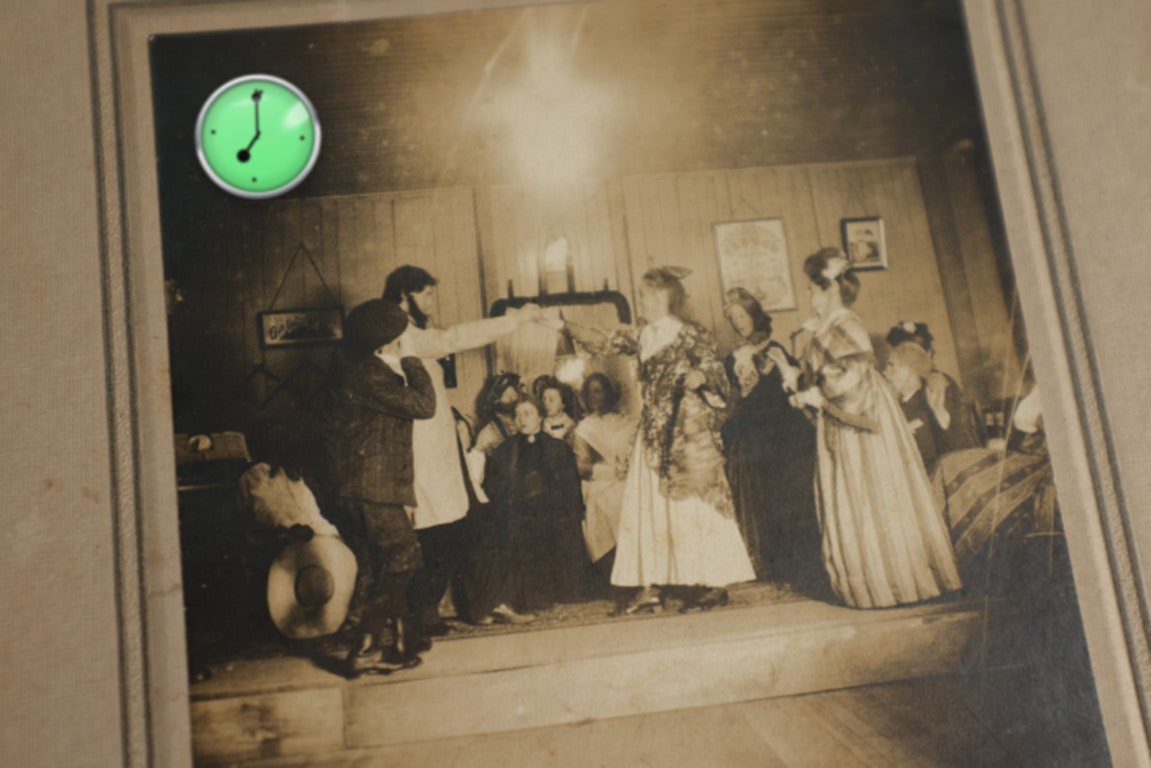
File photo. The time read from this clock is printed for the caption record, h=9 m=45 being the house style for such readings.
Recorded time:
h=6 m=59
